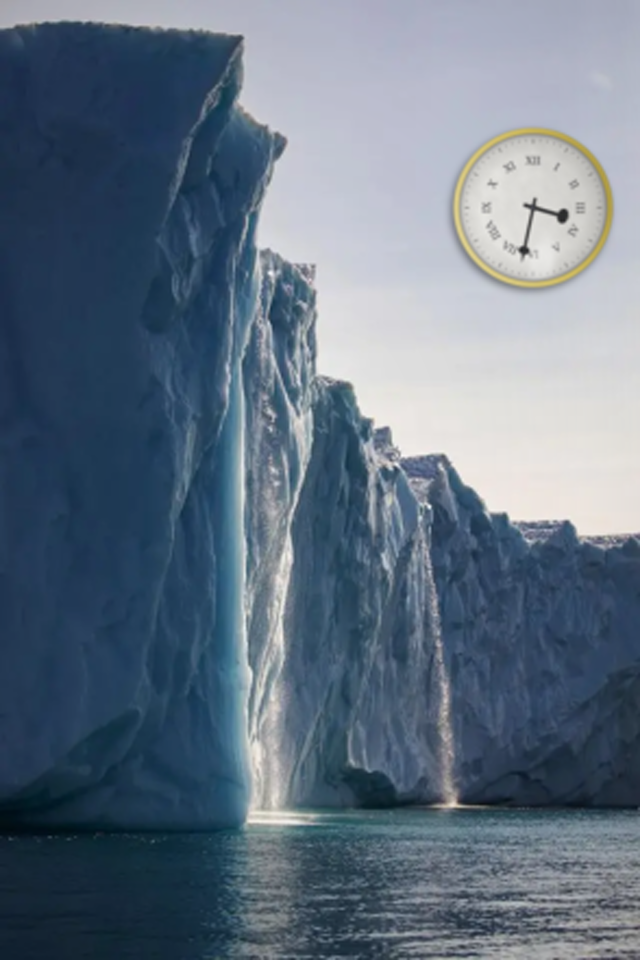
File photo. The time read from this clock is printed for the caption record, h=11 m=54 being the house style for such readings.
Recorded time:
h=3 m=32
